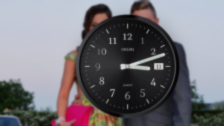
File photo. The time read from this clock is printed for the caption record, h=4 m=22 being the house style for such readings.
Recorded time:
h=3 m=12
